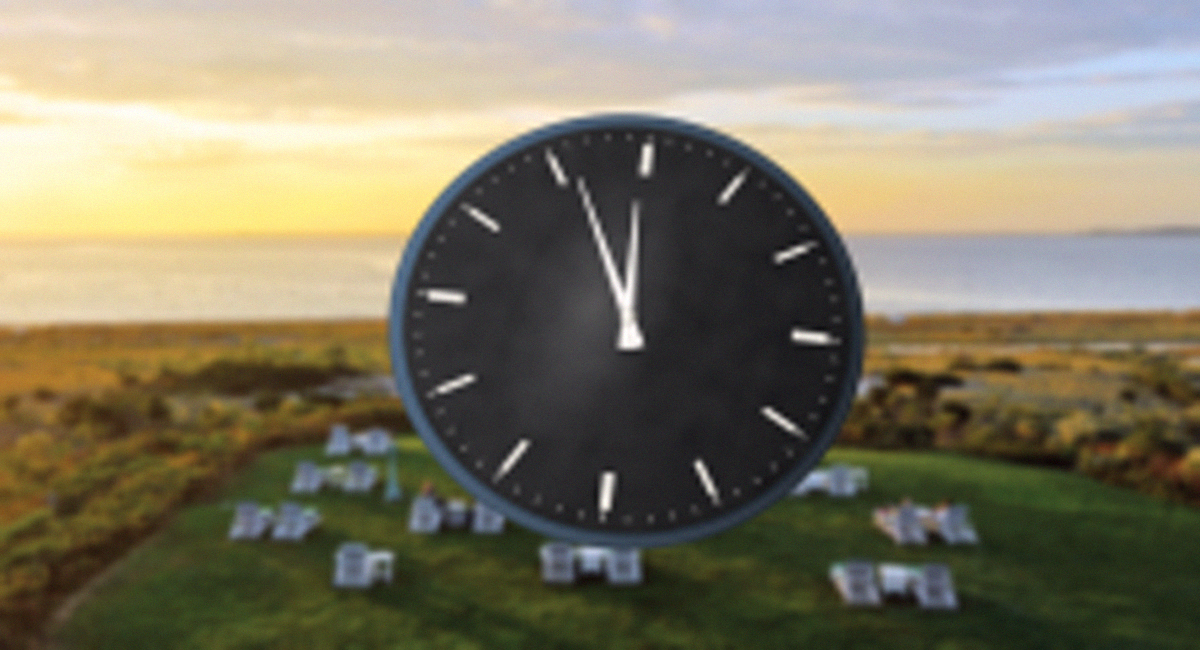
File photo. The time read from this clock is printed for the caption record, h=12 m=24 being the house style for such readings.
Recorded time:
h=11 m=56
